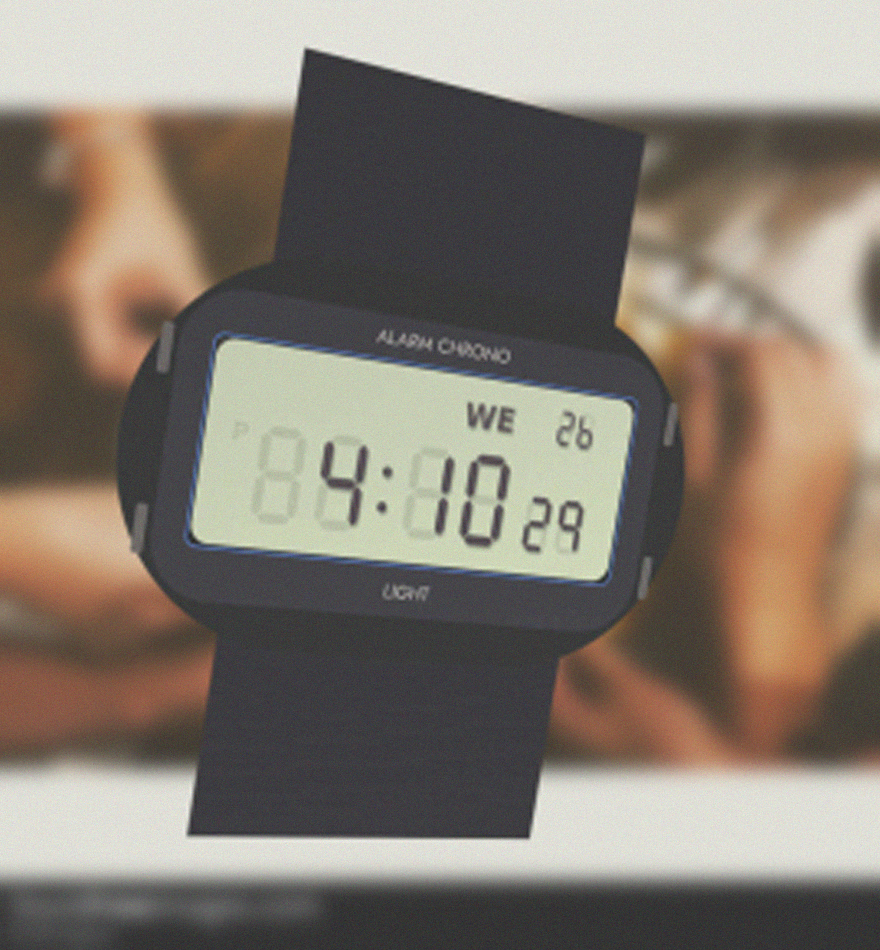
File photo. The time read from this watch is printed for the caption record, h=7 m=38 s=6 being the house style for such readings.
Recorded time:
h=4 m=10 s=29
